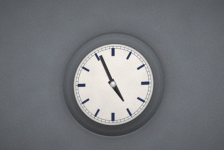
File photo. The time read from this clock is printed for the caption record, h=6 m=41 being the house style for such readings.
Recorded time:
h=4 m=56
